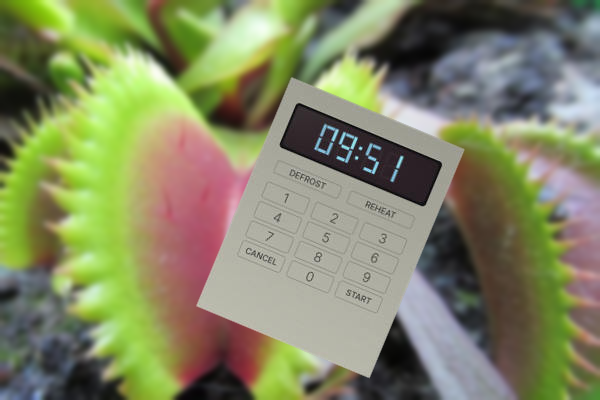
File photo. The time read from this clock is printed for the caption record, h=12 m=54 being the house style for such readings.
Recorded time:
h=9 m=51
